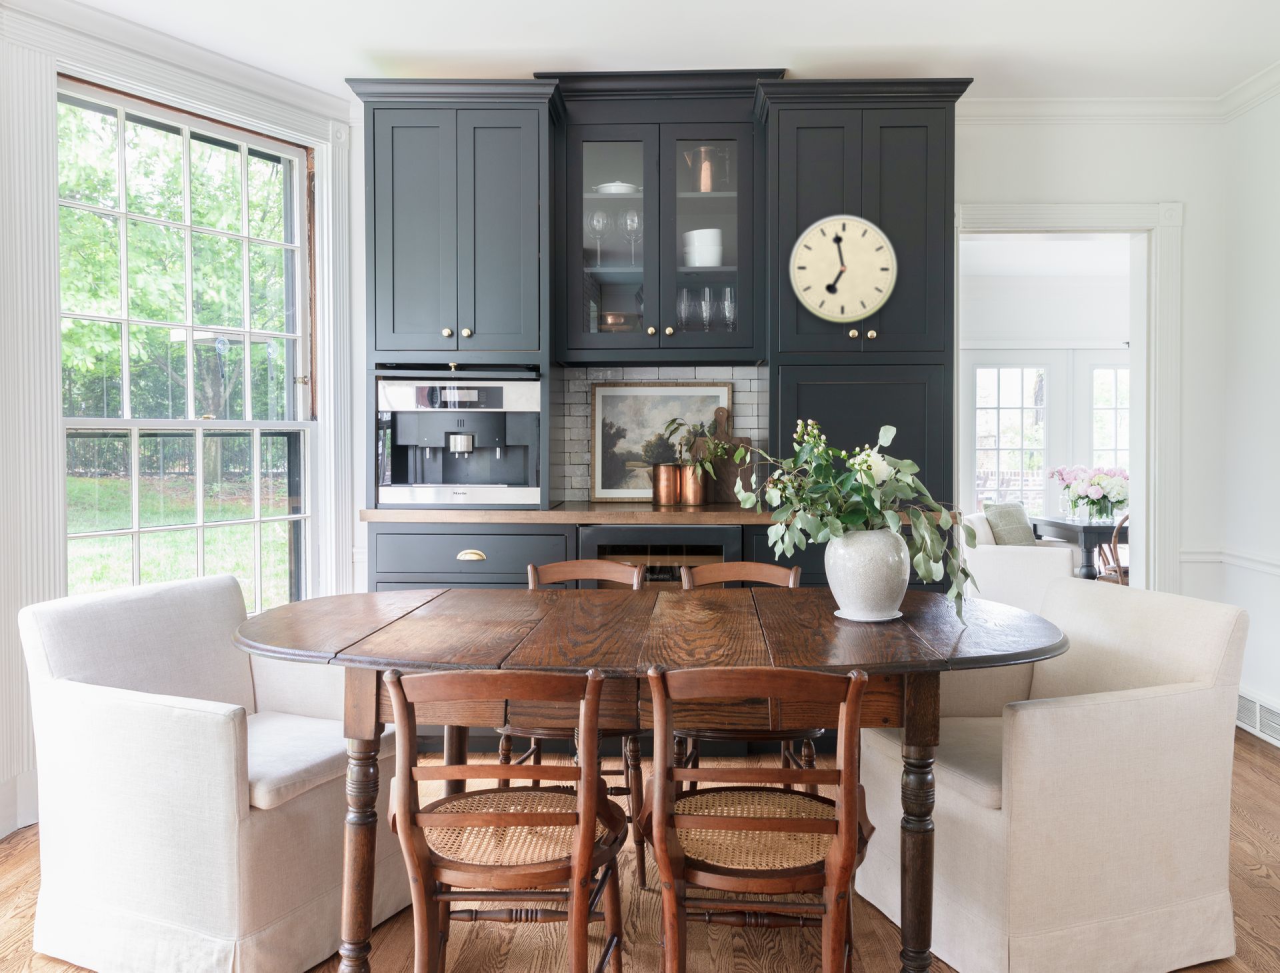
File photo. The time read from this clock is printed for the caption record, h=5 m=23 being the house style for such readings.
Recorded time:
h=6 m=58
